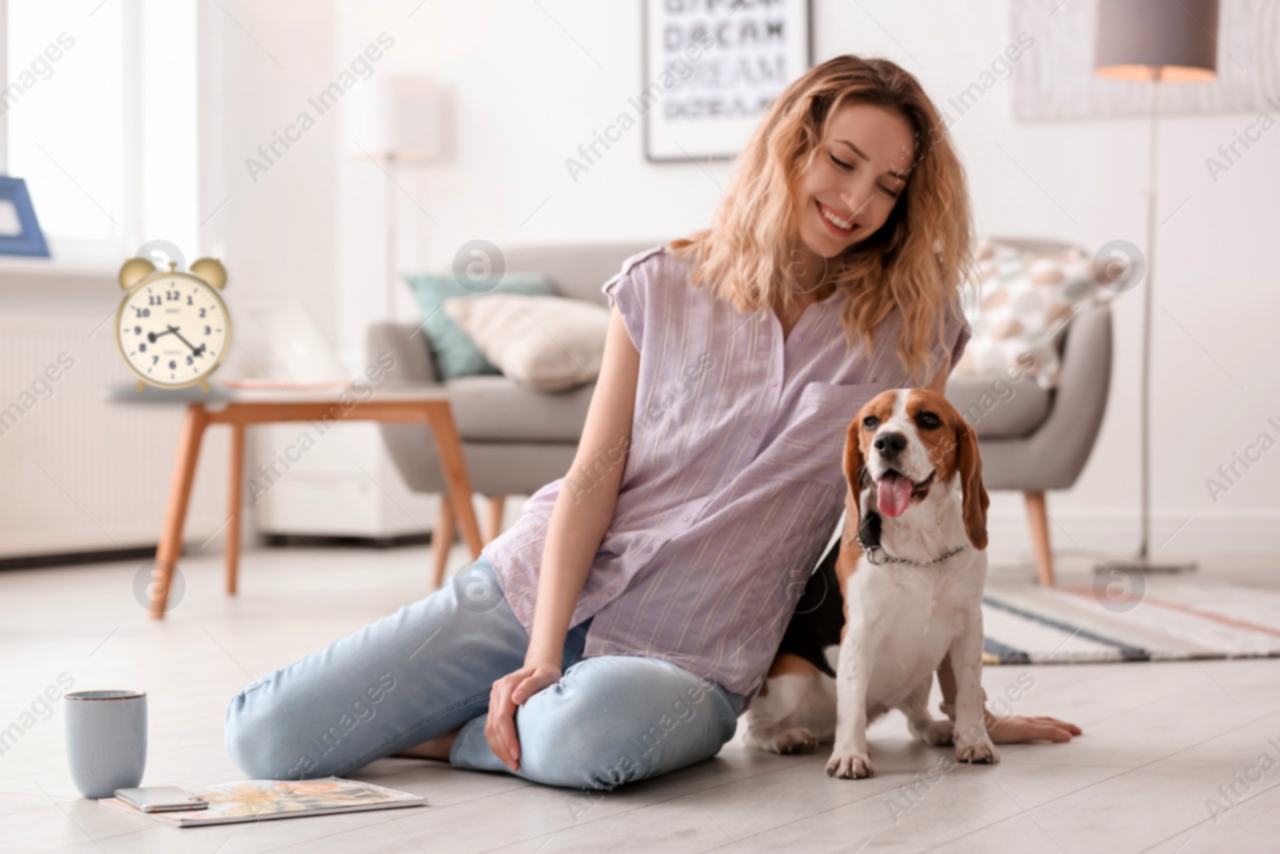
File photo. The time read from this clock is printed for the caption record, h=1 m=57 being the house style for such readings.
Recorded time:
h=8 m=22
